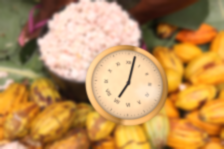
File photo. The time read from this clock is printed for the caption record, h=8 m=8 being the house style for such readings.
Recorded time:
h=7 m=2
